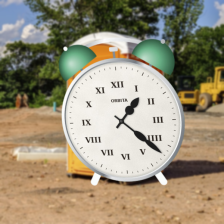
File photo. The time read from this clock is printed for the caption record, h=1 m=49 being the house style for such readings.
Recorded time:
h=1 m=22
